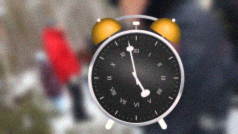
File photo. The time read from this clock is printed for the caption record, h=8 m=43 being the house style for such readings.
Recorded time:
h=4 m=58
